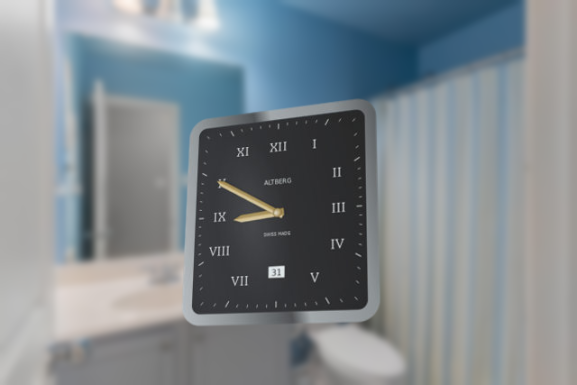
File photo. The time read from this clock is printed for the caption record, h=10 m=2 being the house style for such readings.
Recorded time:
h=8 m=50
